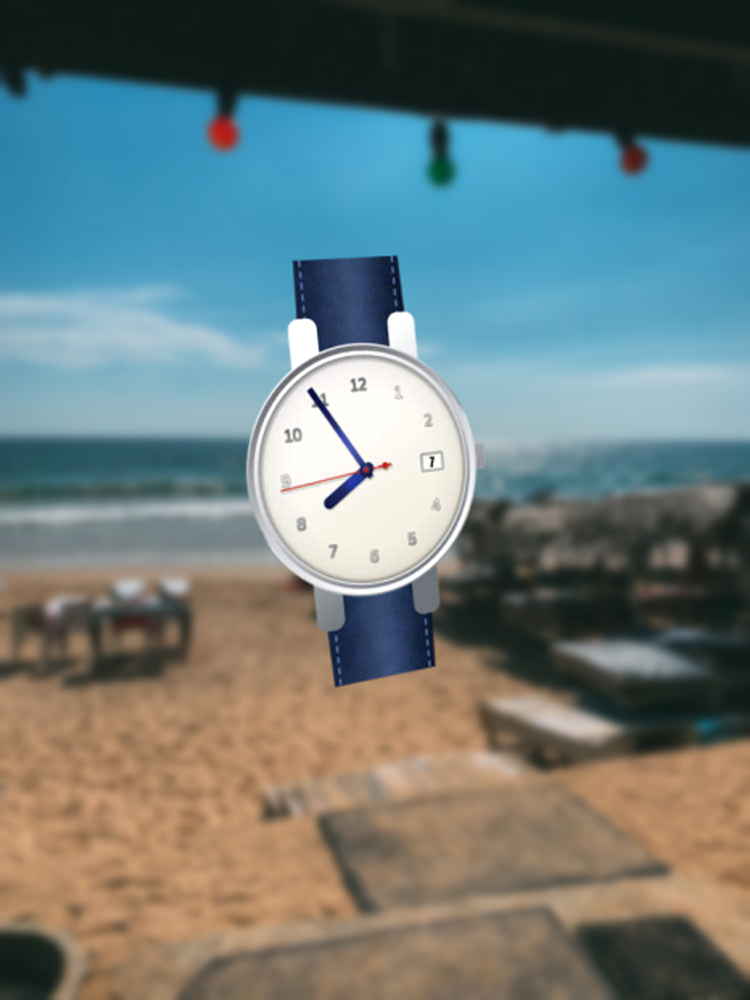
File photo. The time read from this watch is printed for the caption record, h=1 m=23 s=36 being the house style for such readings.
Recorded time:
h=7 m=54 s=44
